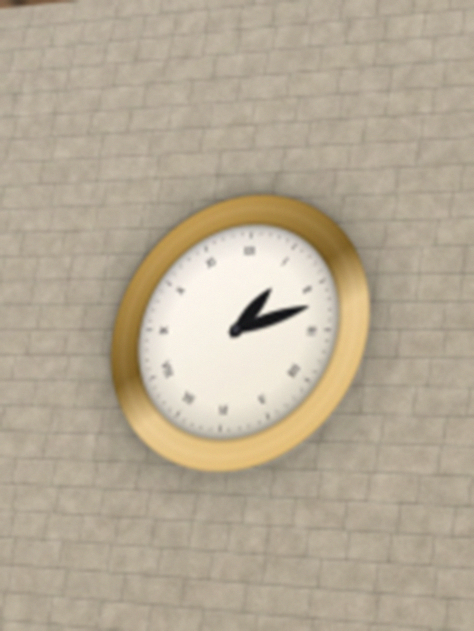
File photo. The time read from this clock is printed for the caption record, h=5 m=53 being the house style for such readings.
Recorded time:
h=1 m=12
